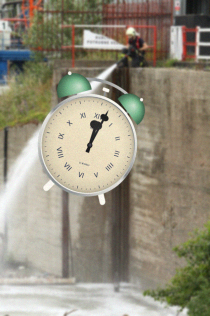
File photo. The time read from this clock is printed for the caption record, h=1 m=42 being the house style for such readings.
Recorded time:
h=12 m=2
